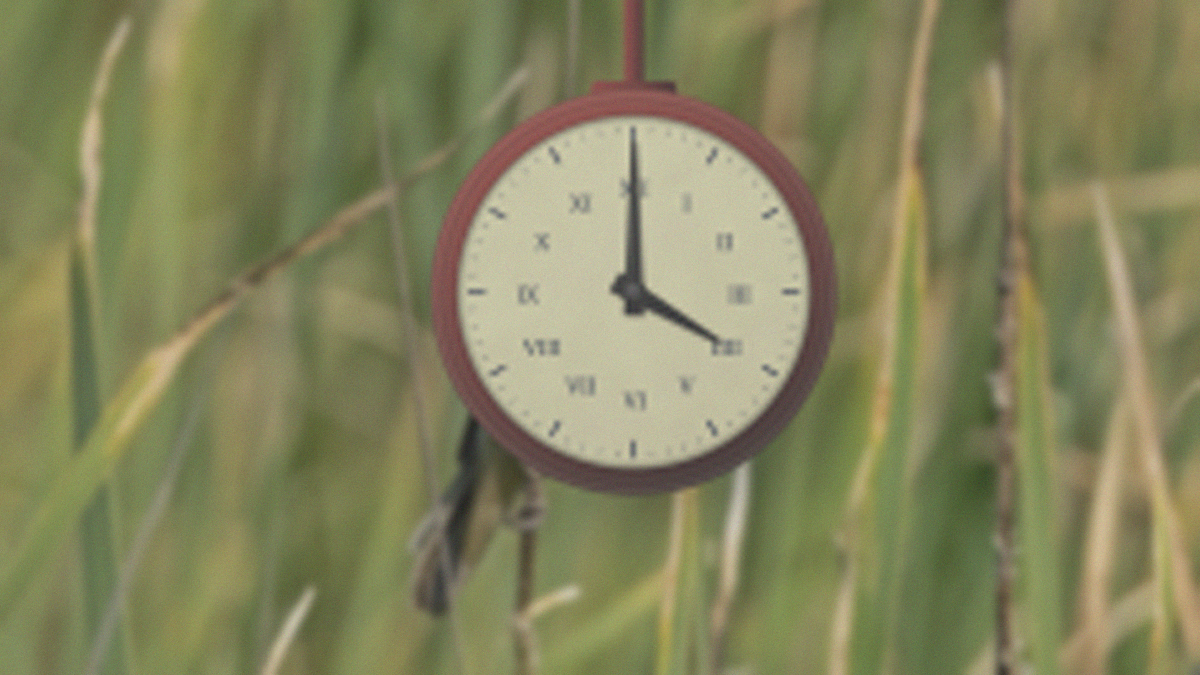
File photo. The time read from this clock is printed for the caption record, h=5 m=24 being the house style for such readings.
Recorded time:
h=4 m=0
